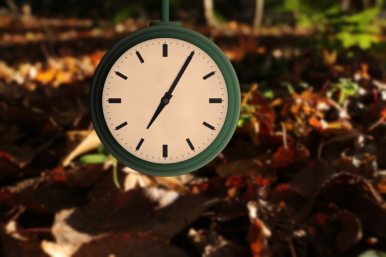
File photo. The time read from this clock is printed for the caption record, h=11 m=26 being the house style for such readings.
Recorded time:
h=7 m=5
